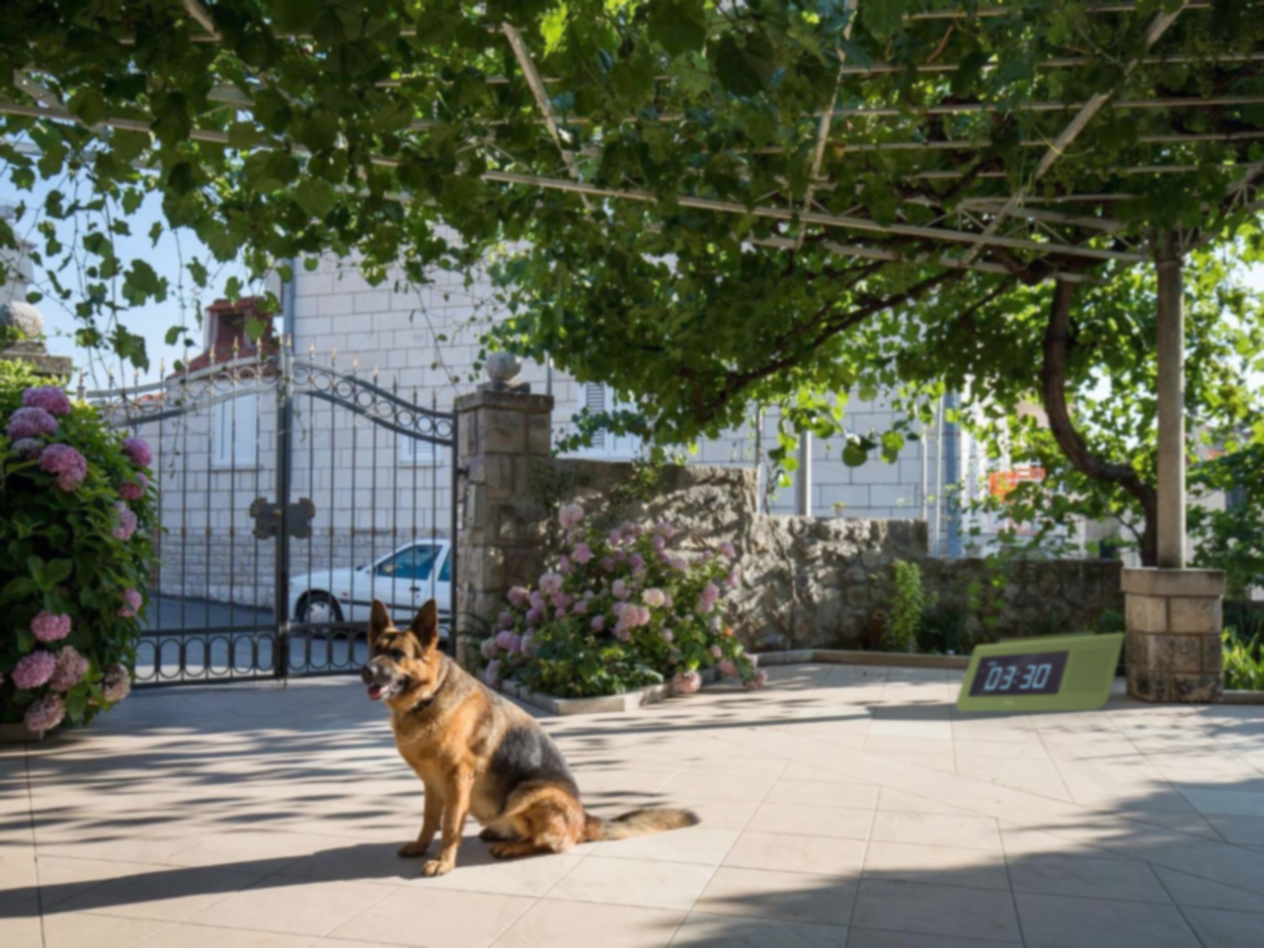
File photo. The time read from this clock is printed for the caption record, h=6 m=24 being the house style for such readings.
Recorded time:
h=3 m=30
